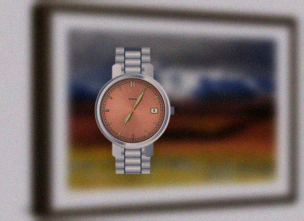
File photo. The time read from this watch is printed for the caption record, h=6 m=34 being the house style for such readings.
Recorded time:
h=7 m=5
